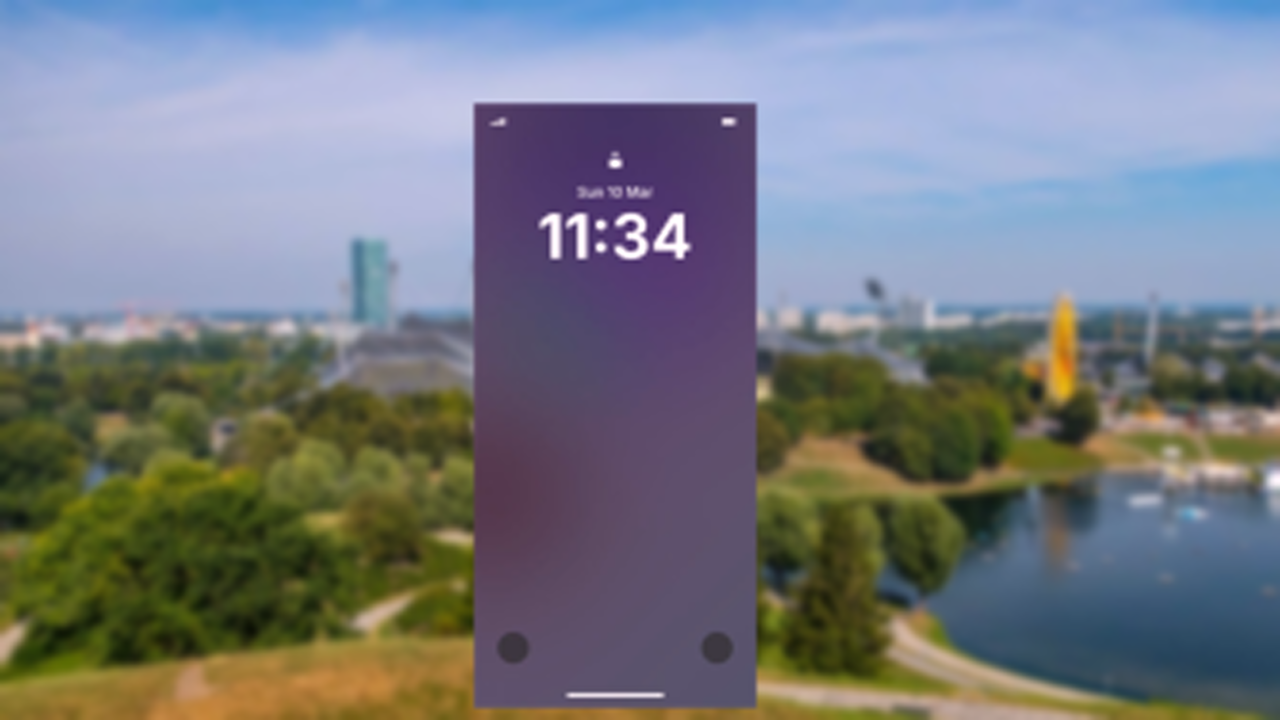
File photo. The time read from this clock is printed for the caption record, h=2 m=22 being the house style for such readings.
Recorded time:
h=11 m=34
